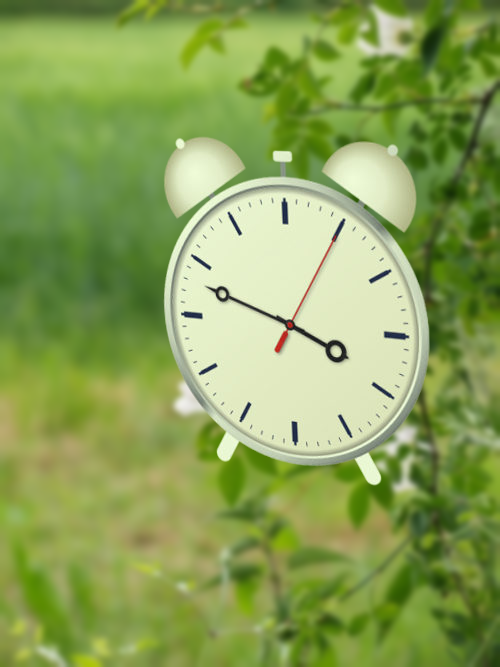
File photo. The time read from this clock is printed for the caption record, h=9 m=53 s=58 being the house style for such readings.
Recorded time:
h=3 m=48 s=5
